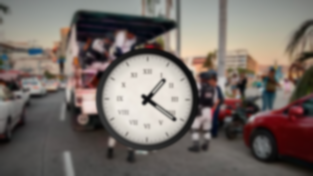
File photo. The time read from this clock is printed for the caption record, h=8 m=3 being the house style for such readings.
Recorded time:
h=1 m=21
